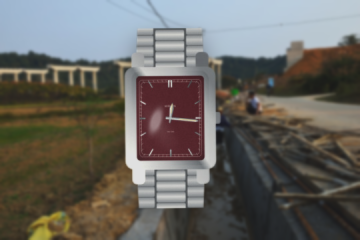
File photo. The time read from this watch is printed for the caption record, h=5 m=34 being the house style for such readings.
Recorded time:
h=12 m=16
